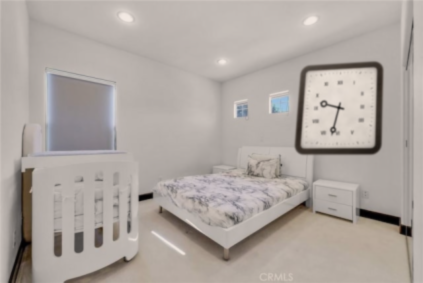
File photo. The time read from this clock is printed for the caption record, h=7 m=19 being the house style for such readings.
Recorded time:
h=9 m=32
